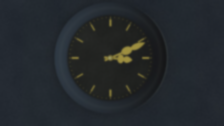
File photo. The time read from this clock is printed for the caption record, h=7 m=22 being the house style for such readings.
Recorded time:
h=3 m=11
